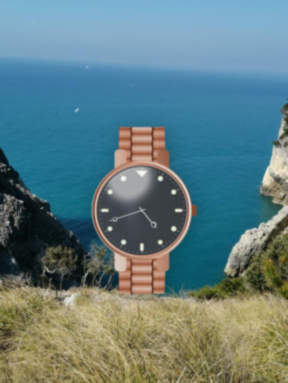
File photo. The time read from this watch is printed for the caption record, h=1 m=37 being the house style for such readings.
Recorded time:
h=4 m=42
